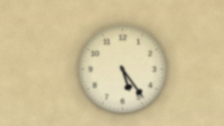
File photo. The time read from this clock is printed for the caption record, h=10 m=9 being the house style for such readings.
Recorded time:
h=5 m=24
